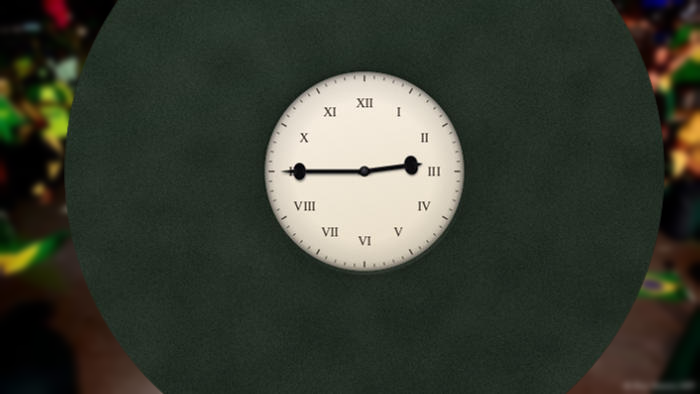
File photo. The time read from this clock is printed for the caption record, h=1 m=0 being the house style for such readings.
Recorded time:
h=2 m=45
